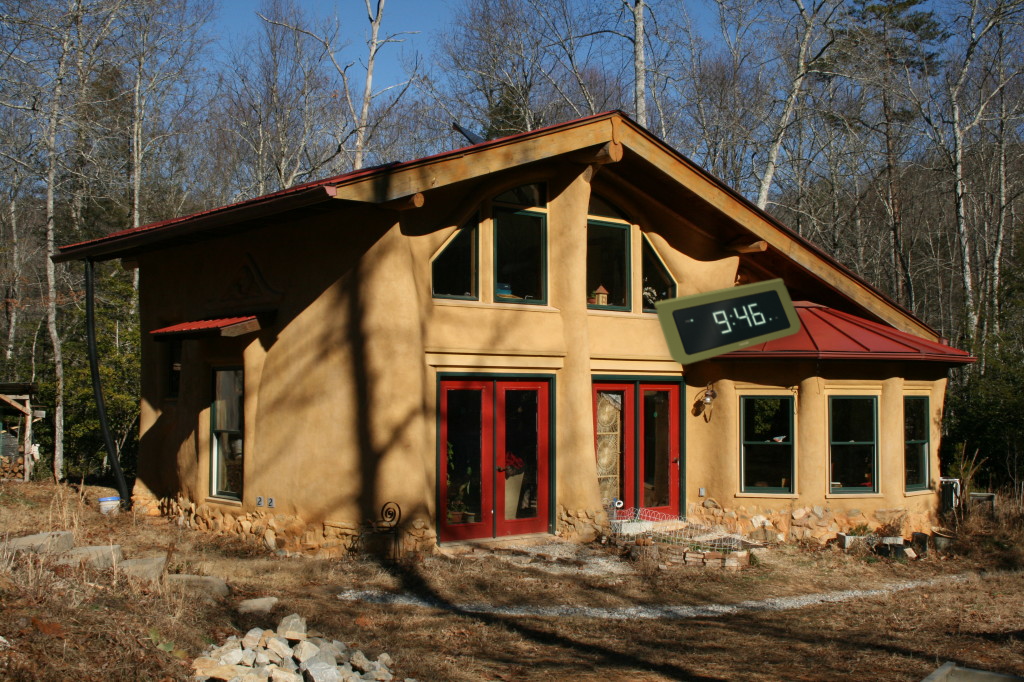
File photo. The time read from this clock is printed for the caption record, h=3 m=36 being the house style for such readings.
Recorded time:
h=9 m=46
